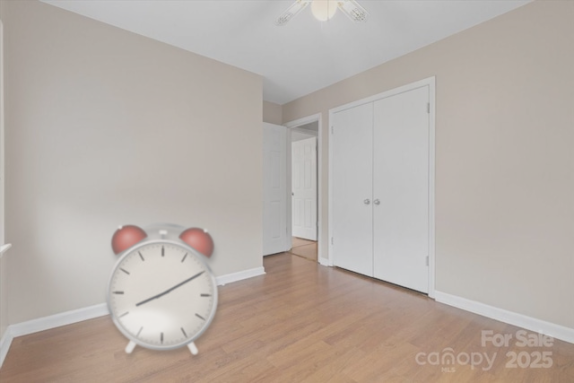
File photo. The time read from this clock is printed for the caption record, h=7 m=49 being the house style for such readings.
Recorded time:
h=8 m=10
